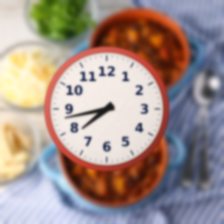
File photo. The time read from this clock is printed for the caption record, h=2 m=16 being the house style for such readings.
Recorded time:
h=7 m=43
